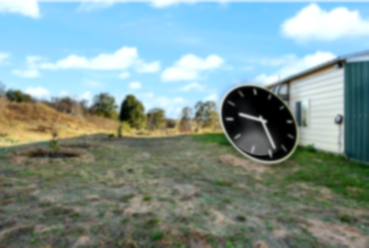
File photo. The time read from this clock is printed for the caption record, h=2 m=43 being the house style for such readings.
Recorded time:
h=9 m=28
